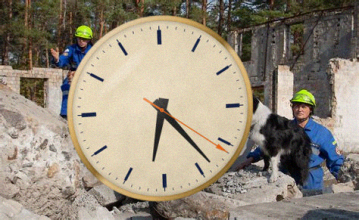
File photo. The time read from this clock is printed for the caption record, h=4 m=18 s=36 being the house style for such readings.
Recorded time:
h=6 m=23 s=21
